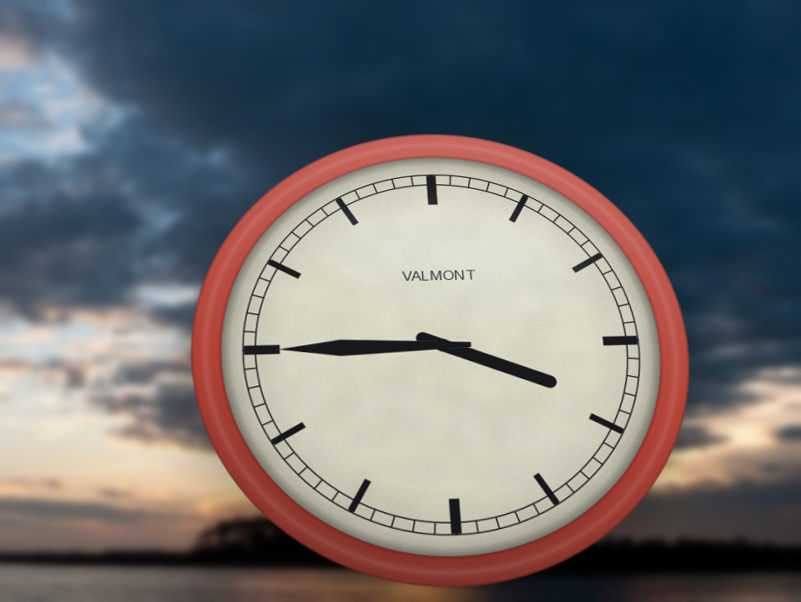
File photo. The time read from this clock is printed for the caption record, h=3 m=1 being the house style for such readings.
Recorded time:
h=3 m=45
